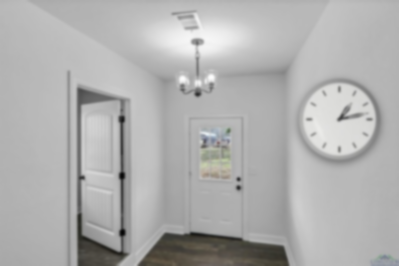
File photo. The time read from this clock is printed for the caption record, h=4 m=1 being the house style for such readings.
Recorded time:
h=1 m=13
